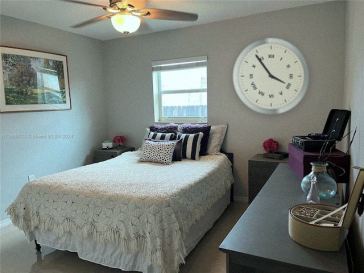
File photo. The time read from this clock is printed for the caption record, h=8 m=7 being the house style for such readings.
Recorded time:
h=3 m=54
